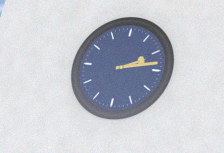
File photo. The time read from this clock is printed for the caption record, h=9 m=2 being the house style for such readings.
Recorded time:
h=2 m=13
